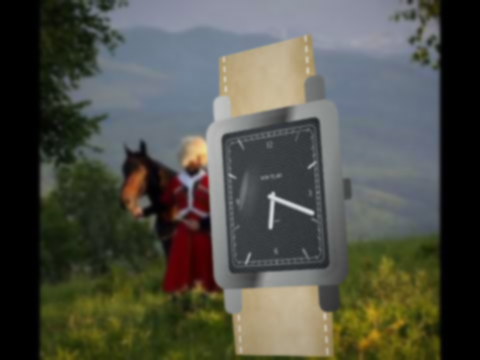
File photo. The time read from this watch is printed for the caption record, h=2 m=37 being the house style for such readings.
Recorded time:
h=6 m=19
